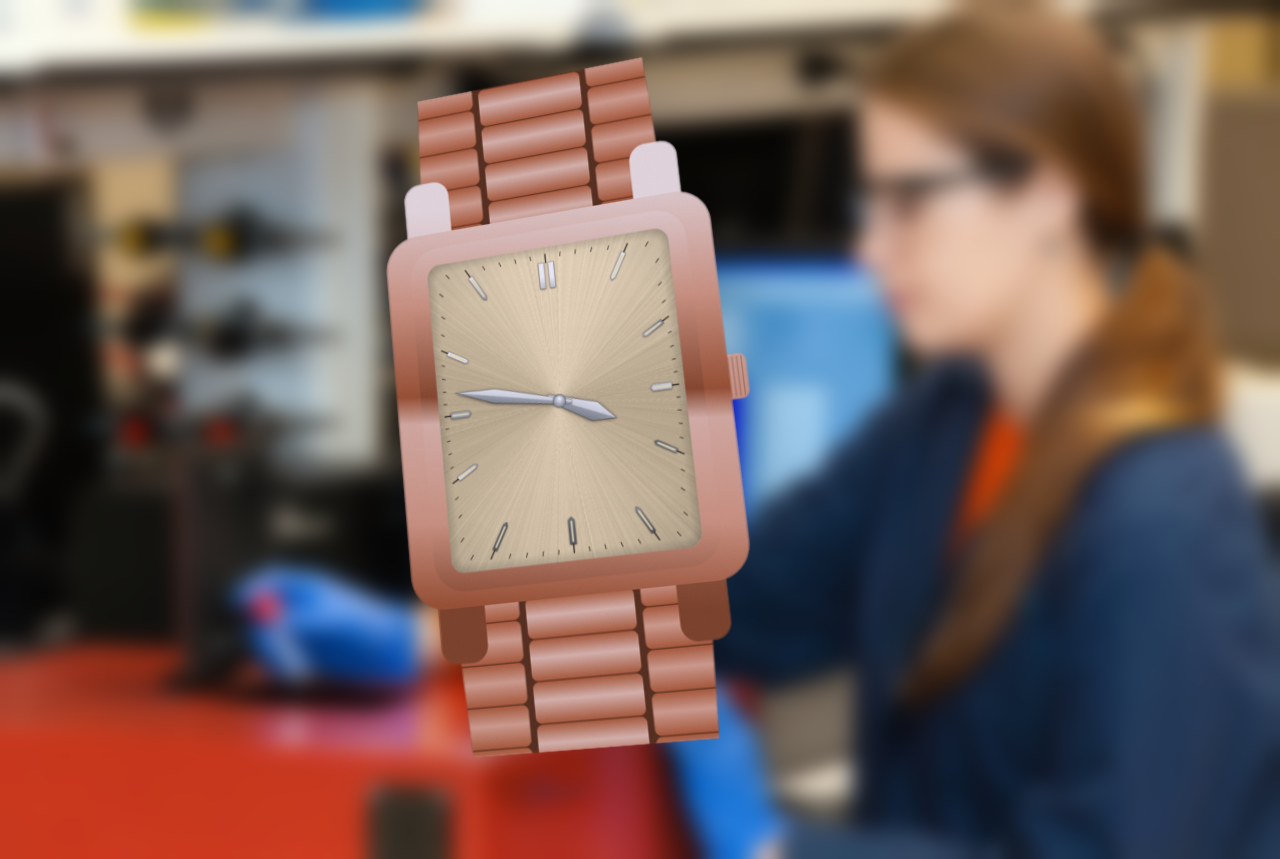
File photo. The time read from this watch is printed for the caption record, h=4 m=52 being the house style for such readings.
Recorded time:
h=3 m=47
